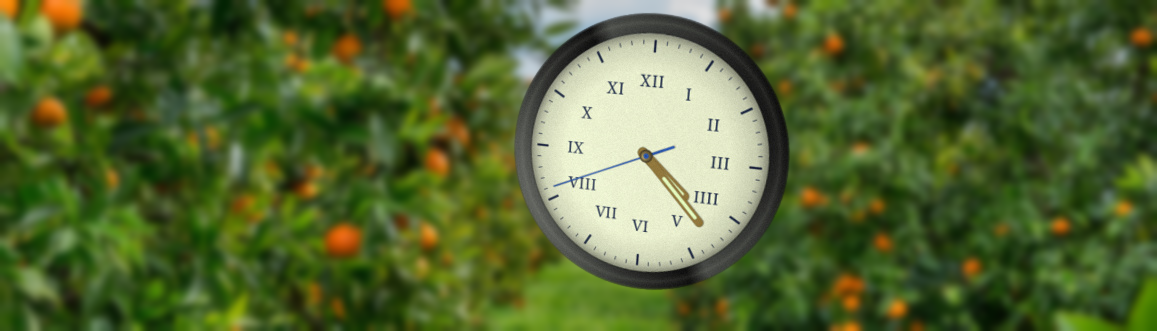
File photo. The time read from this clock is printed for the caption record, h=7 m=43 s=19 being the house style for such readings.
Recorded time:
h=4 m=22 s=41
